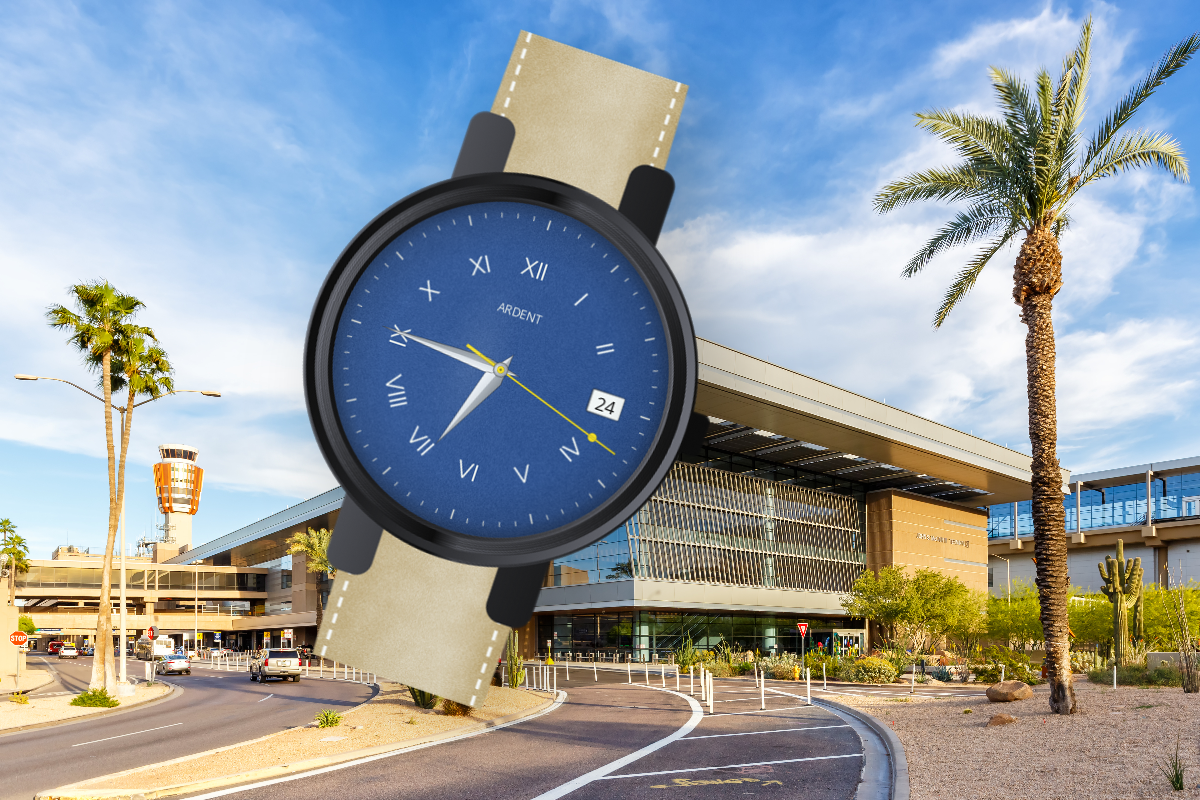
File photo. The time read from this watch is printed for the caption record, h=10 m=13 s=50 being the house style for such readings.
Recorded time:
h=6 m=45 s=18
